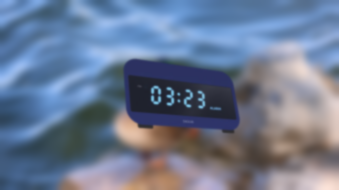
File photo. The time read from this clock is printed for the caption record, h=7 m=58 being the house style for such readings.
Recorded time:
h=3 m=23
